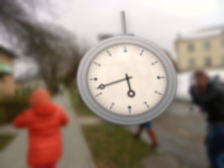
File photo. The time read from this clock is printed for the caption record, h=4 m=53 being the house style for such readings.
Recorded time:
h=5 m=42
